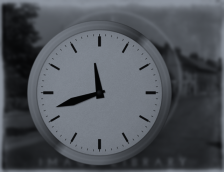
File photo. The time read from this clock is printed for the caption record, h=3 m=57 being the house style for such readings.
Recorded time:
h=11 m=42
